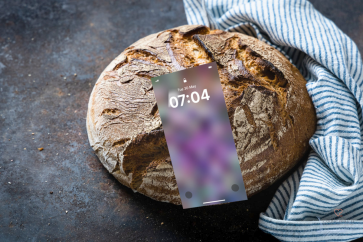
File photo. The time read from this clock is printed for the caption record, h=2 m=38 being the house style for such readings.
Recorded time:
h=7 m=4
